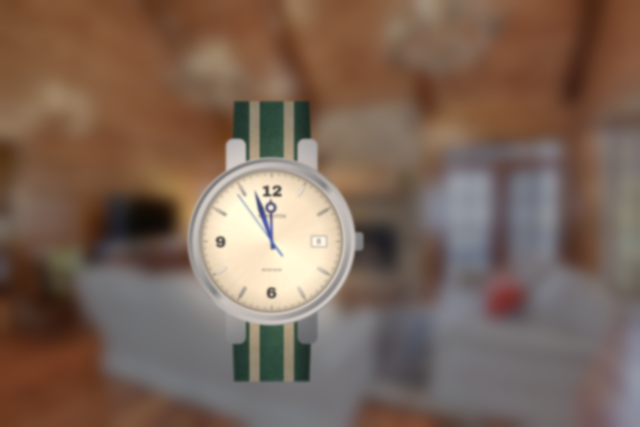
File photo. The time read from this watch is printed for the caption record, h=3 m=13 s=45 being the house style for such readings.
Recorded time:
h=11 m=56 s=54
